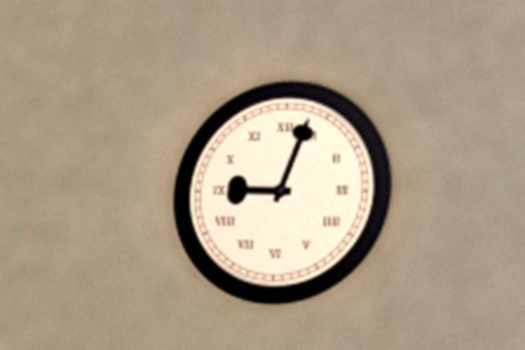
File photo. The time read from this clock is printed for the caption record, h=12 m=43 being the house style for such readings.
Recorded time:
h=9 m=3
